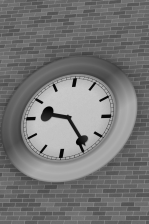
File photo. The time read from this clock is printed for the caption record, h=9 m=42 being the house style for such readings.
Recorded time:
h=9 m=24
